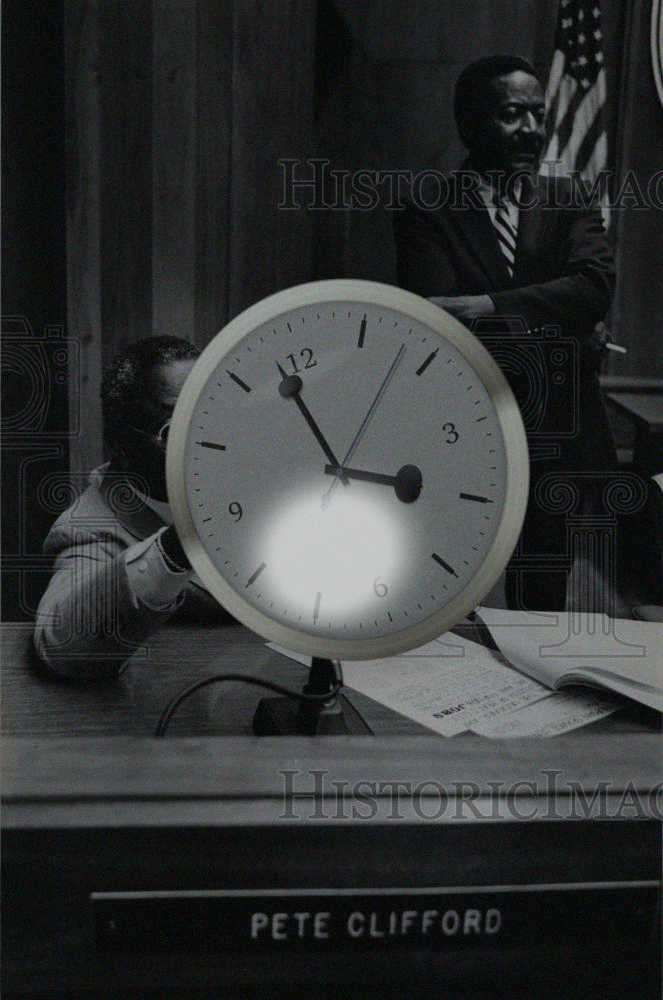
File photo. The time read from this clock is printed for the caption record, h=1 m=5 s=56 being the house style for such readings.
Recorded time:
h=3 m=58 s=8
